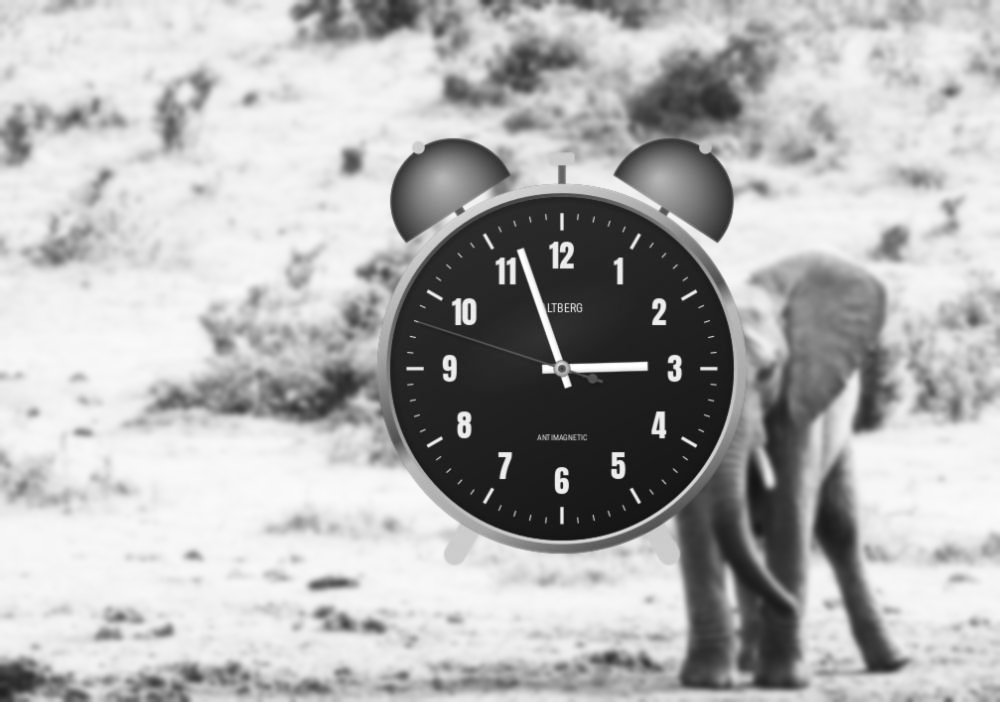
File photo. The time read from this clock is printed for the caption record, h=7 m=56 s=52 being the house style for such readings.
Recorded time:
h=2 m=56 s=48
